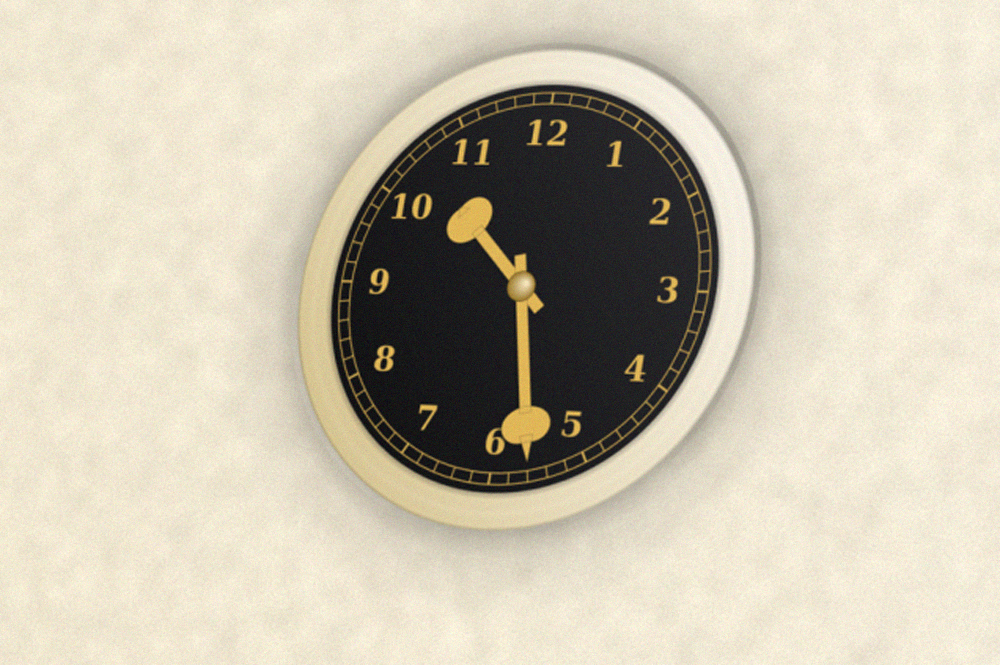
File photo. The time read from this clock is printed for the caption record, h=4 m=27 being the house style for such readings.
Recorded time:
h=10 m=28
